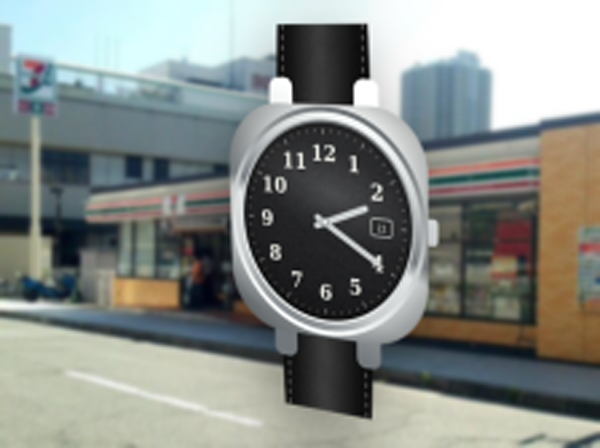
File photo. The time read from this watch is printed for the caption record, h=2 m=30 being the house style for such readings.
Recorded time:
h=2 m=20
